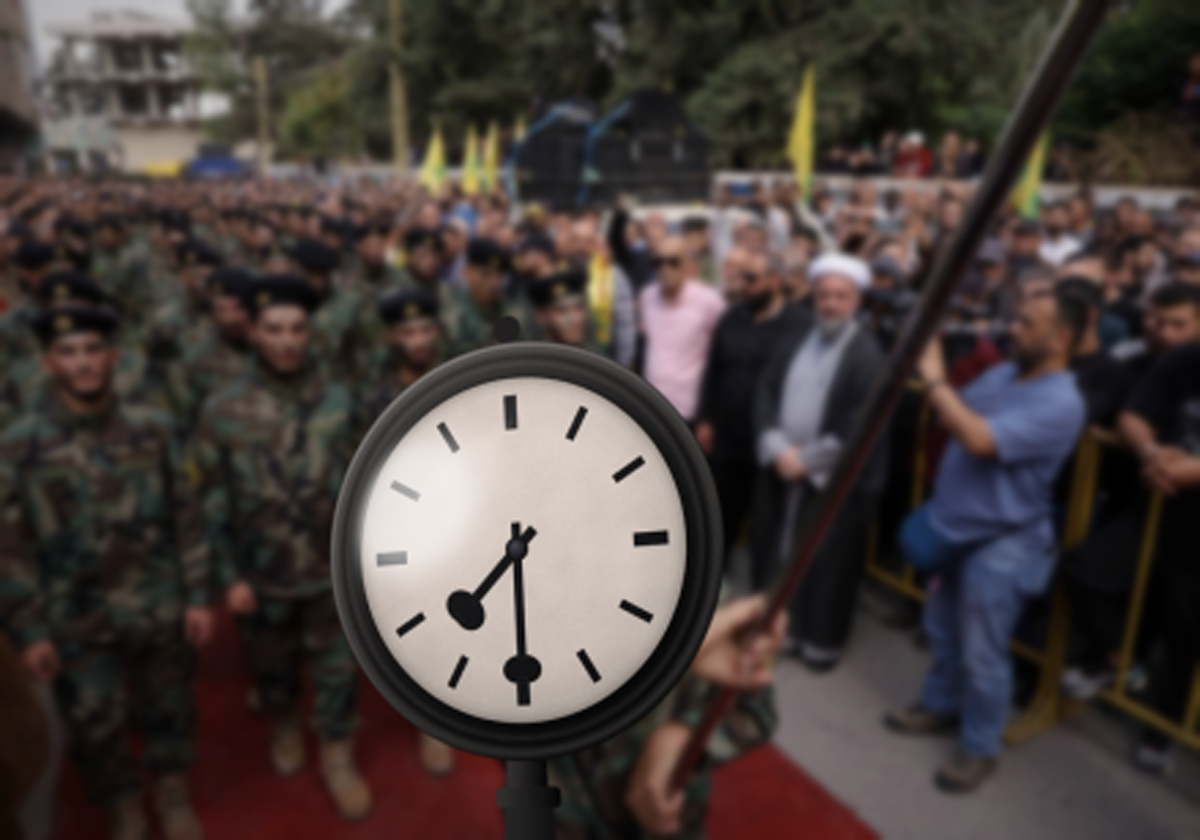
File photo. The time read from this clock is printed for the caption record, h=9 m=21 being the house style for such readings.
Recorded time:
h=7 m=30
